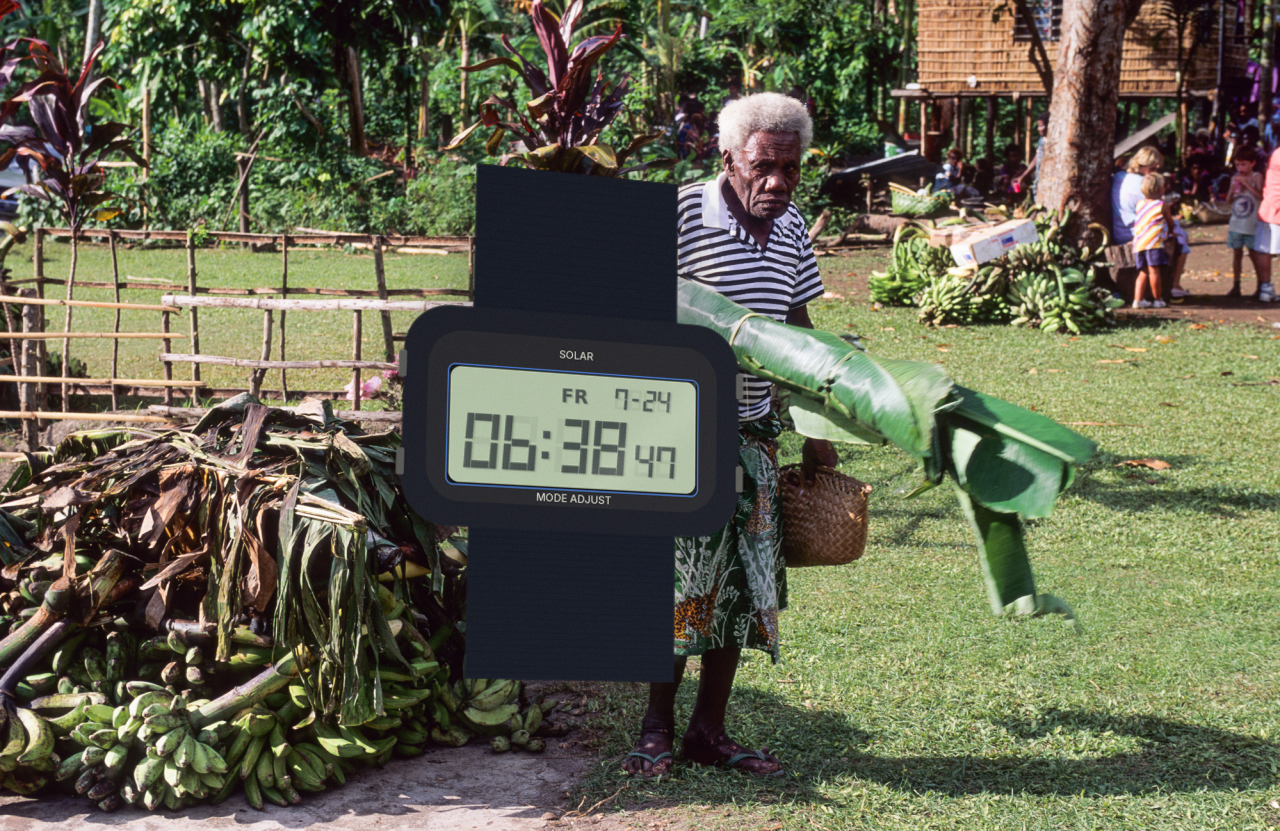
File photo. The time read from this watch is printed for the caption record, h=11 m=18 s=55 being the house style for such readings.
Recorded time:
h=6 m=38 s=47
